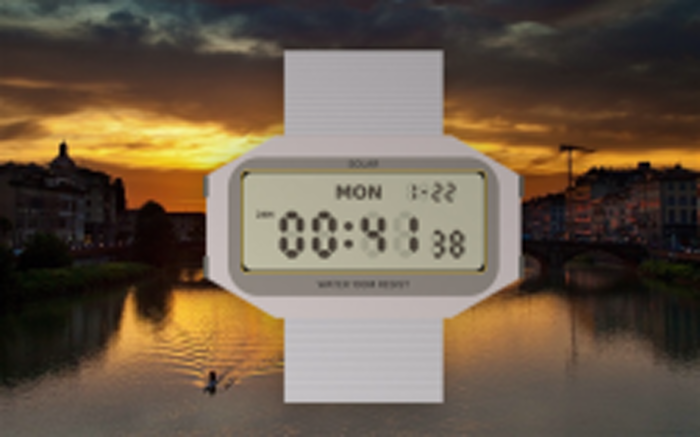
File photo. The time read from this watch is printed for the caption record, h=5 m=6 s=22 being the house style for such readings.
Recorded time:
h=0 m=41 s=38
